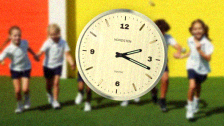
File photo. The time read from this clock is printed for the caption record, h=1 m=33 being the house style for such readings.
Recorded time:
h=2 m=18
